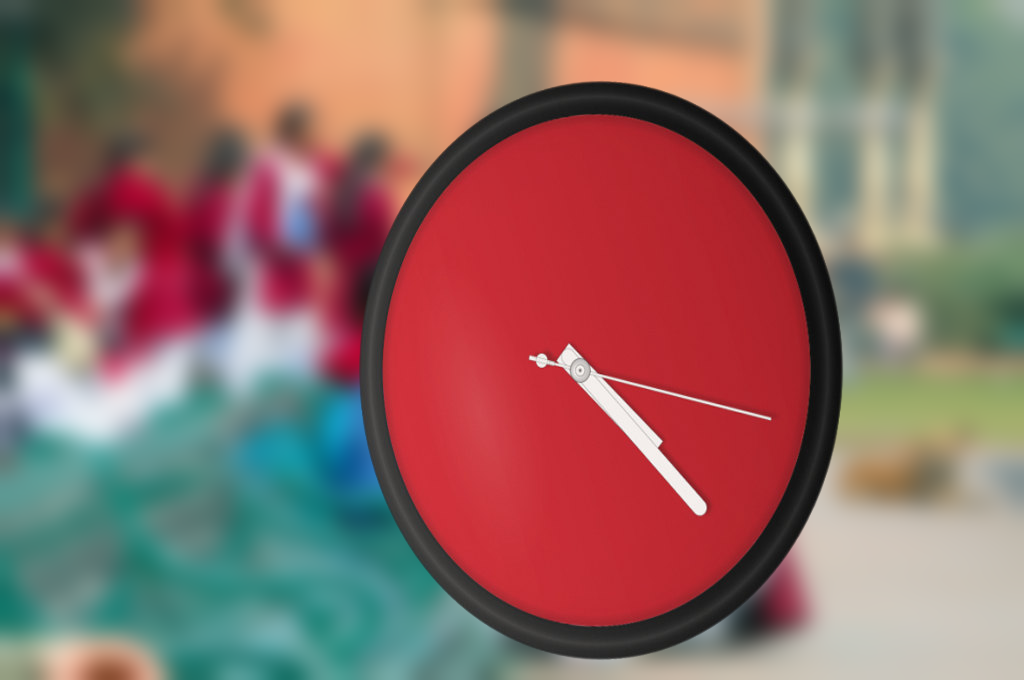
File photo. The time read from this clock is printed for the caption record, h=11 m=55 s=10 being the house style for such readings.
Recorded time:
h=4 m=22 s=17
